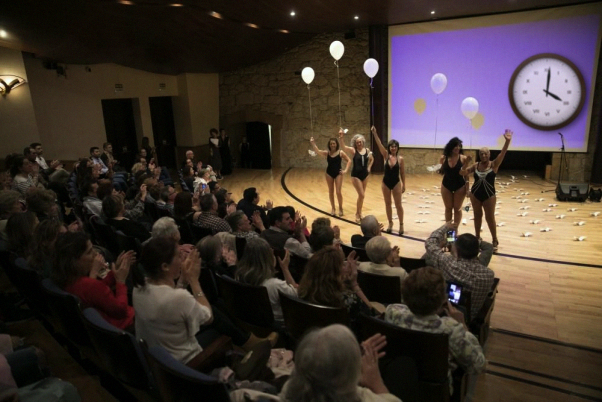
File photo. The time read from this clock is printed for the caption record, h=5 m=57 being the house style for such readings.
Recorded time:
h=4 m=1
